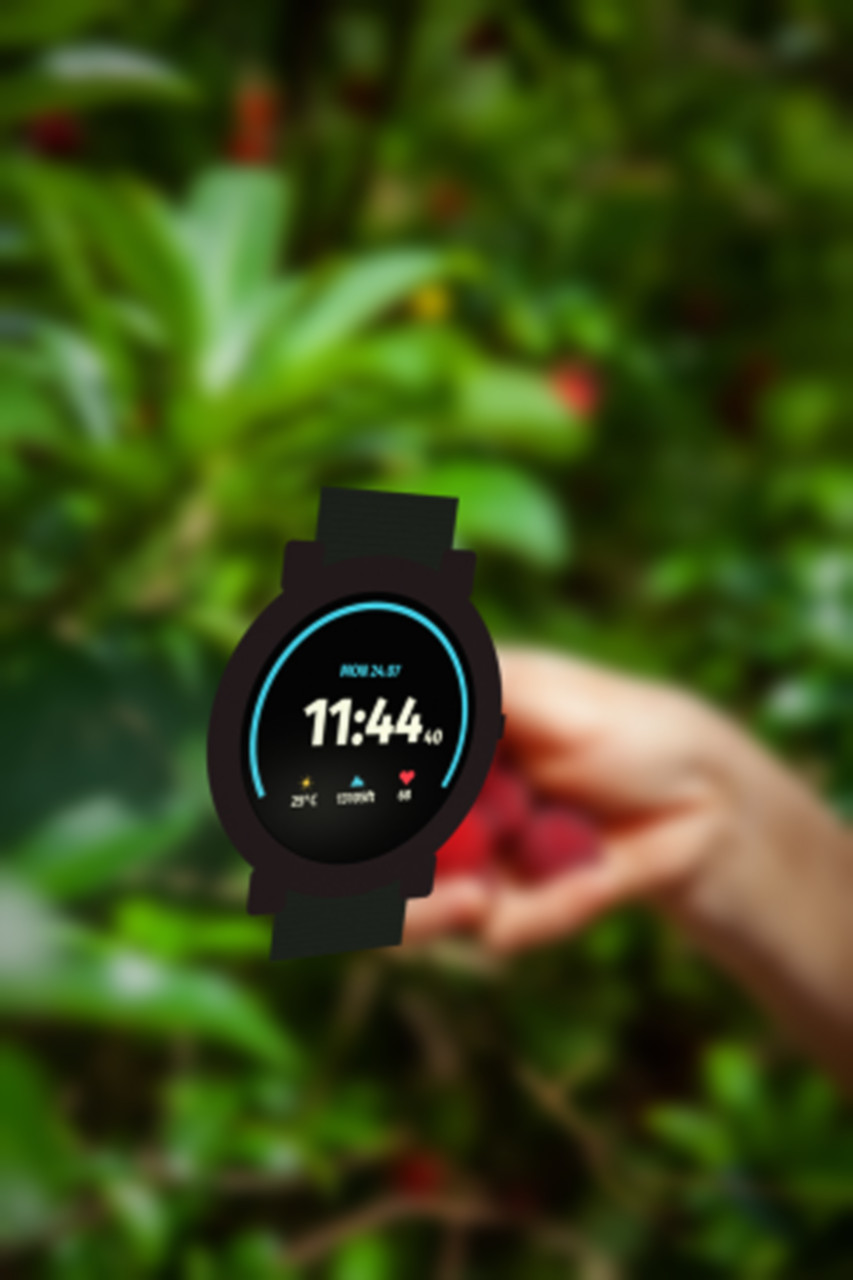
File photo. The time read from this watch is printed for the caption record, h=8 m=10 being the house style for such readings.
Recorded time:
h=11 m=44
